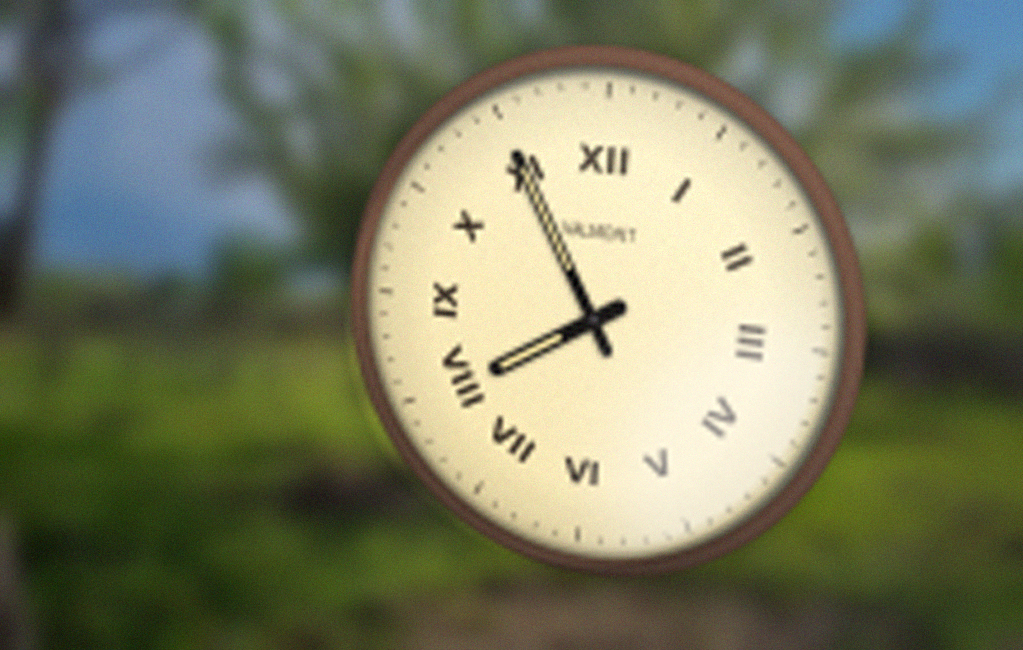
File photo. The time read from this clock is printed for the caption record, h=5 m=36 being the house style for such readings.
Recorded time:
h=7 m=55
